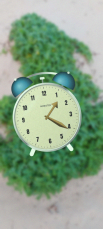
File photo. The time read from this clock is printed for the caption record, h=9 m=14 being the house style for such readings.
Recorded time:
h=1 m=21
